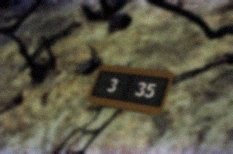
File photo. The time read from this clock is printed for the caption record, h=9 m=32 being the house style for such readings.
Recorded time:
h=3 m=35
